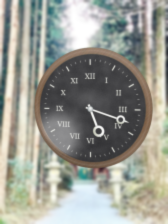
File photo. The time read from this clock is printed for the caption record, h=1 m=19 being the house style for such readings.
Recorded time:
h=5 m=18
